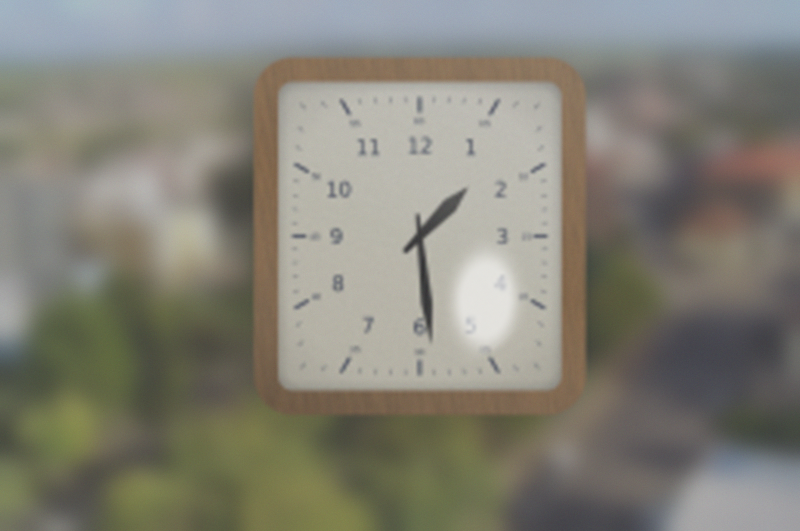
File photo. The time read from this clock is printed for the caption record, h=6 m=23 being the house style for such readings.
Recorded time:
h=1 m=29
